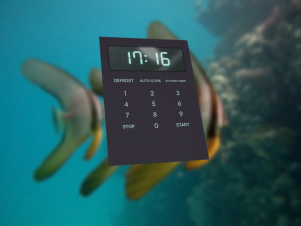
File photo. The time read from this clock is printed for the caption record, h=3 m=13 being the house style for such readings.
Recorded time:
h=17 m=16
